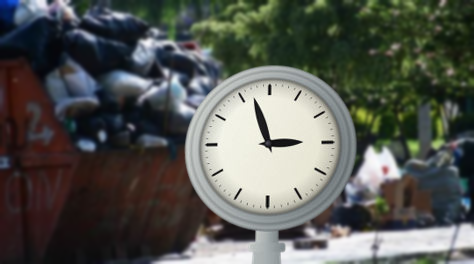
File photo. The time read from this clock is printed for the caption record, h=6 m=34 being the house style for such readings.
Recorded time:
h=2 m=57
